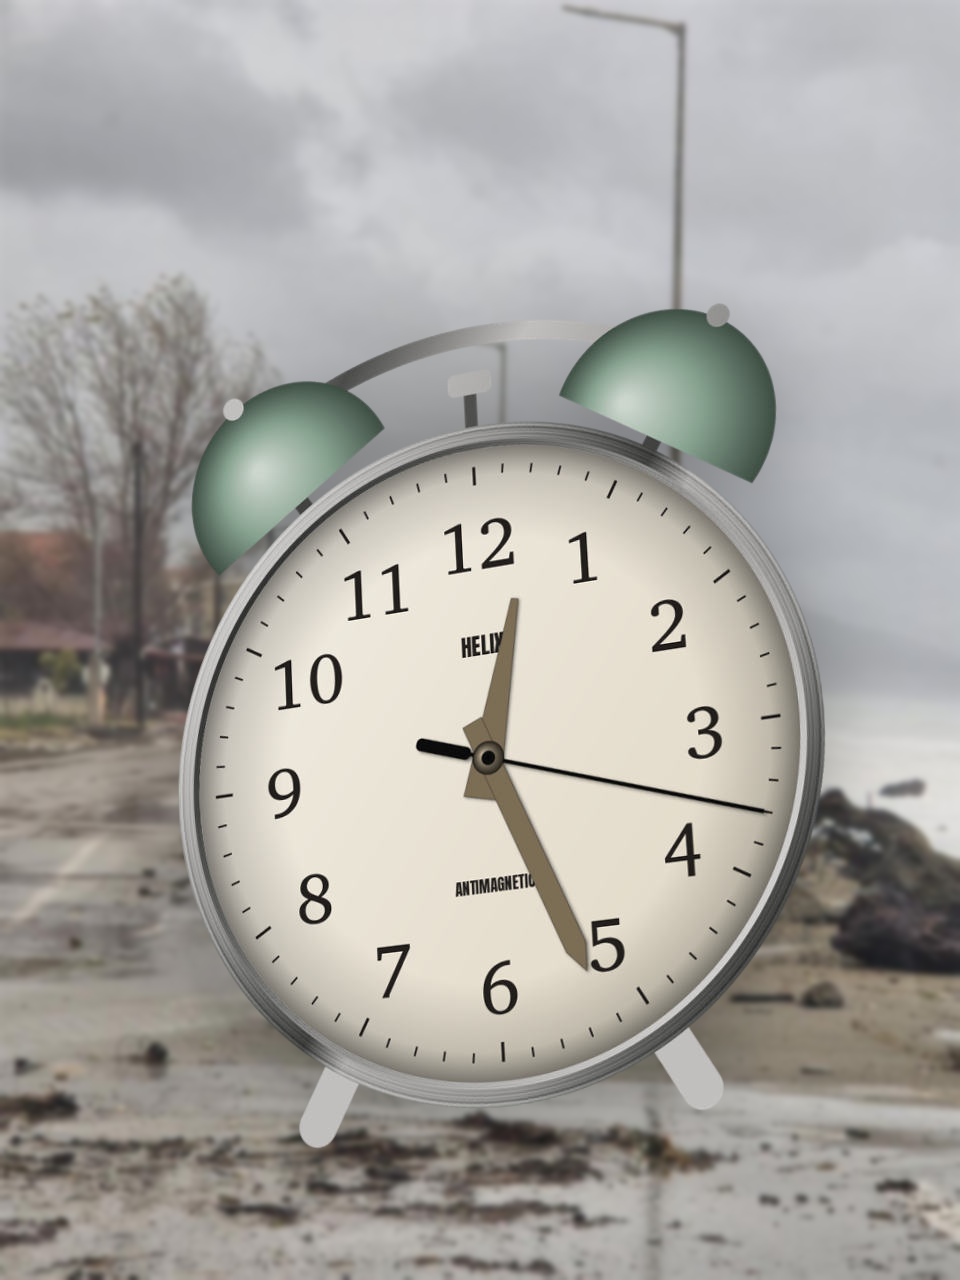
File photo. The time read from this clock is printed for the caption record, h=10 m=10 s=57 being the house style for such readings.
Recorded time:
h=12 m=26 s=18
